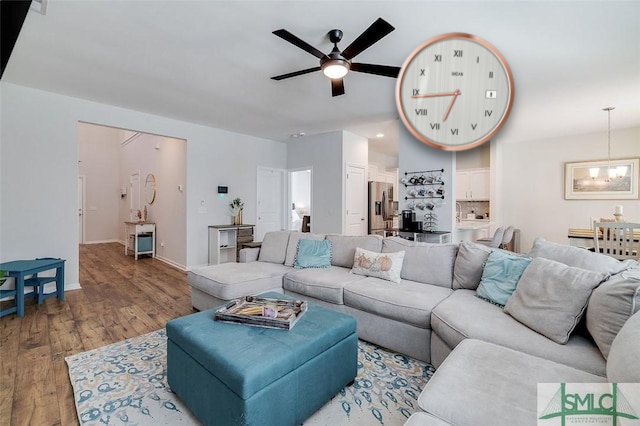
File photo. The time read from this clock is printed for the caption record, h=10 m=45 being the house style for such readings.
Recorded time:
h=6 m=44
